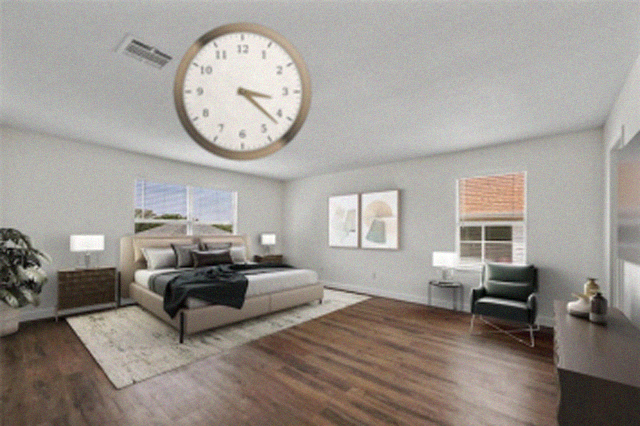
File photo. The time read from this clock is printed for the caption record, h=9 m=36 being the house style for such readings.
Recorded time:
h=3 m=22
